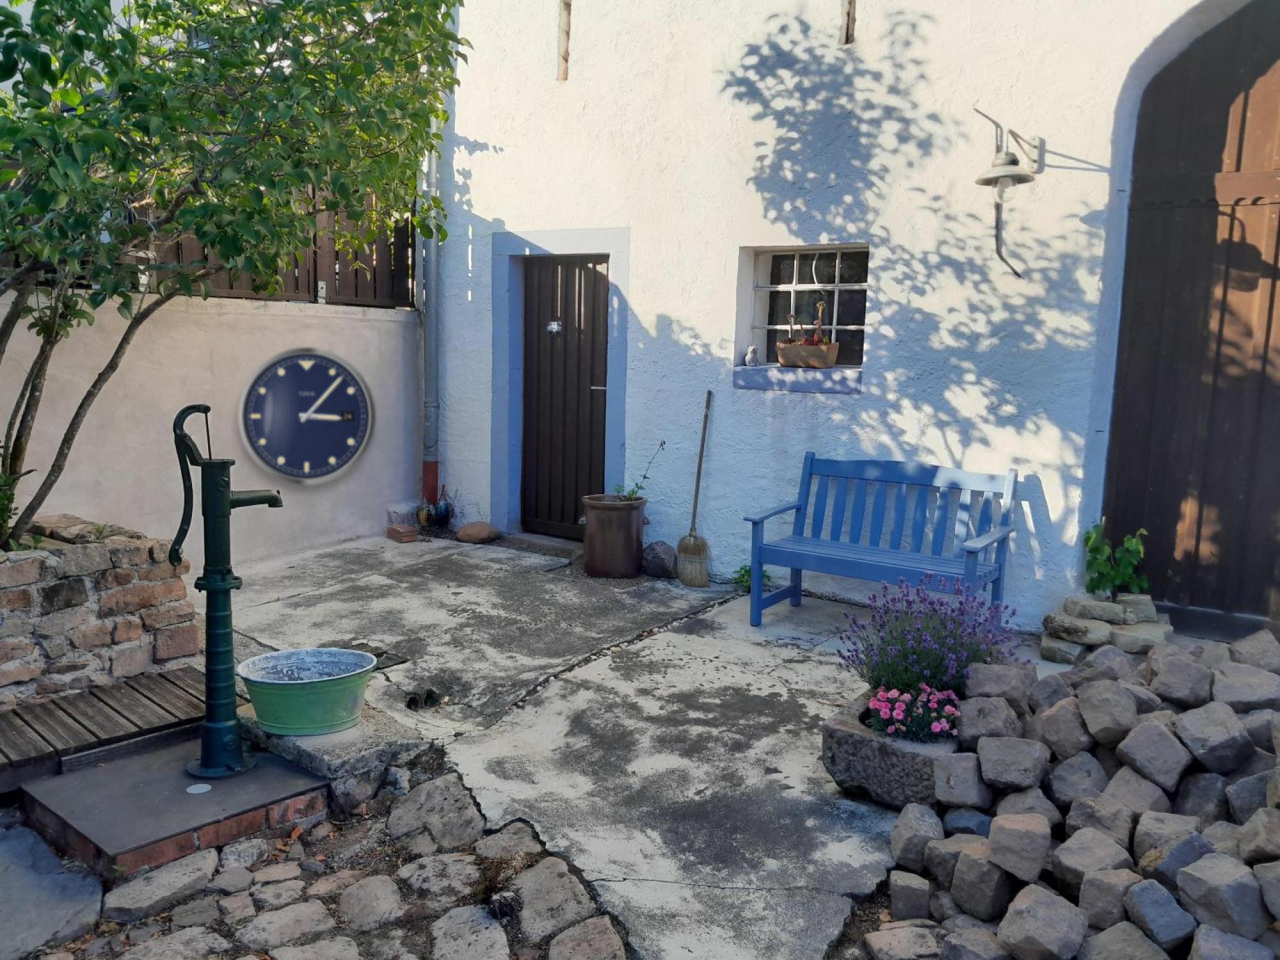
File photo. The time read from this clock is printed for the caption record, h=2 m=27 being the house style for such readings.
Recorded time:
h=3 m=7
